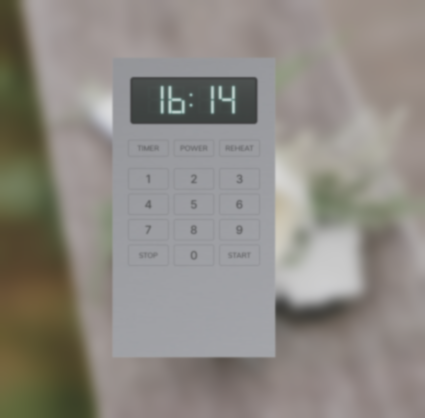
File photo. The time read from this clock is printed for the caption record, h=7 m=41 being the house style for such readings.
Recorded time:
h=16 m=14
